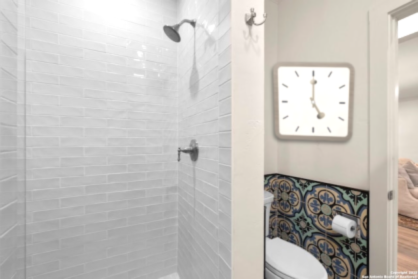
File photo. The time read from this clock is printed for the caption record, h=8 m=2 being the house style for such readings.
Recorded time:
h=5 m=0
